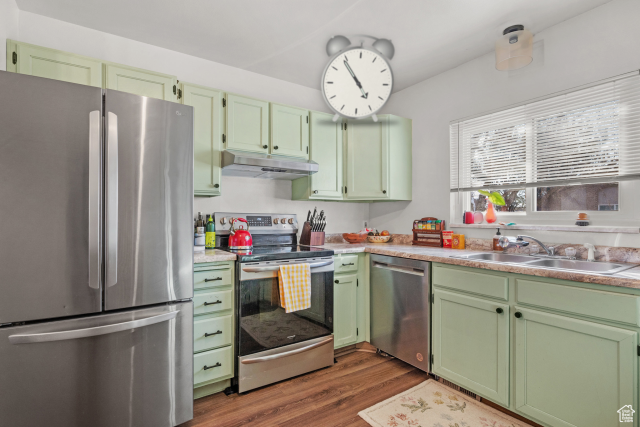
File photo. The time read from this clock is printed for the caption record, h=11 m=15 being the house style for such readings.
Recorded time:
h=4 m=54
